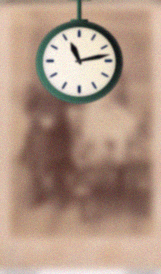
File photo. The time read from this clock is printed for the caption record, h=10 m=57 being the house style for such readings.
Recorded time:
h=11 m=13
